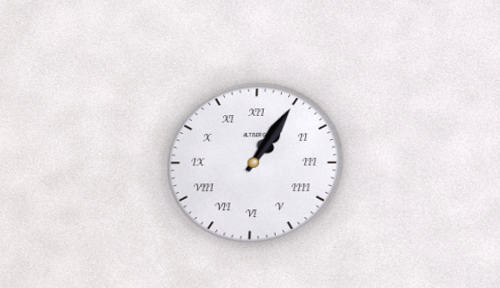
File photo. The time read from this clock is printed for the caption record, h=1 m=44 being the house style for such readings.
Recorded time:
h=1 m=5
